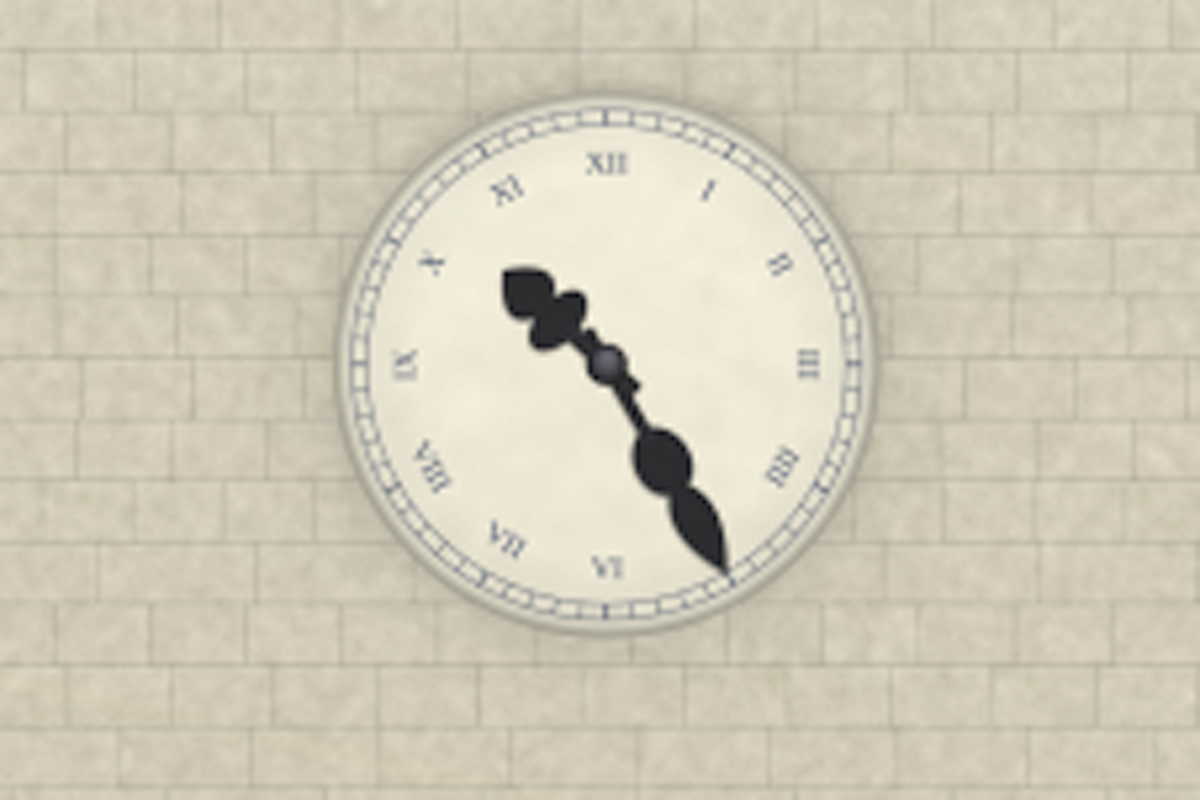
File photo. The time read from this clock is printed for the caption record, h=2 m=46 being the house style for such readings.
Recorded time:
h=10 m=25
